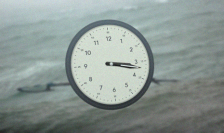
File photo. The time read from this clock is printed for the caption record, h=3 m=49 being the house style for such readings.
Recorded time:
h=3 m=17
